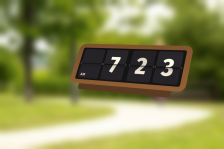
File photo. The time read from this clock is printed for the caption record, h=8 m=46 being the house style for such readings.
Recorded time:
h=7 m=23
